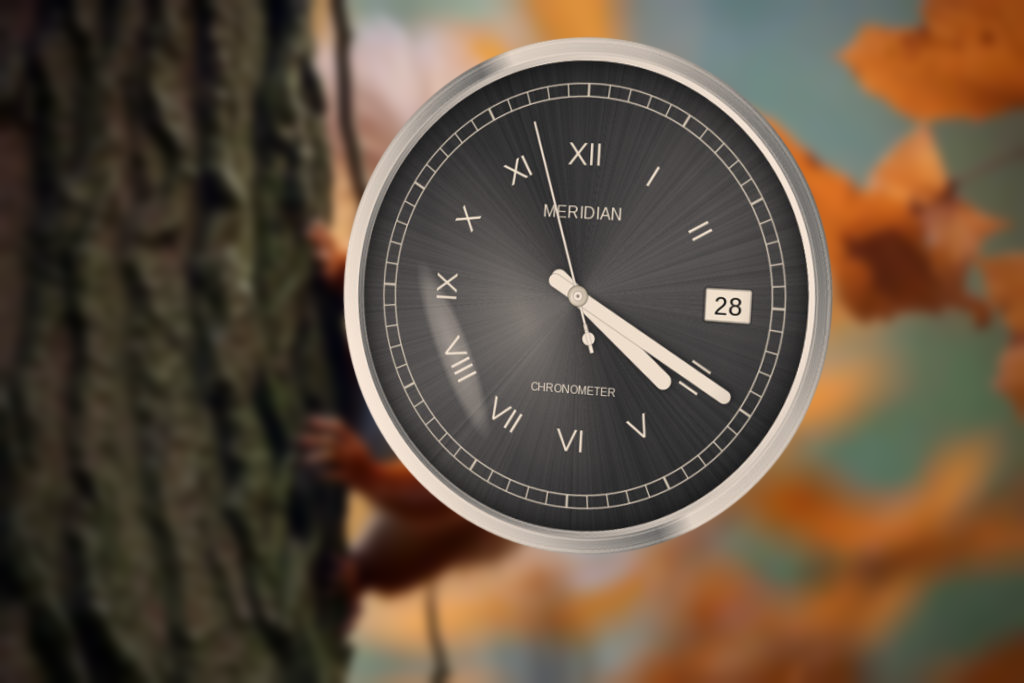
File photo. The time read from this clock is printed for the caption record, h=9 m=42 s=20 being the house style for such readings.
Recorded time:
h=4 m=19 s=57
